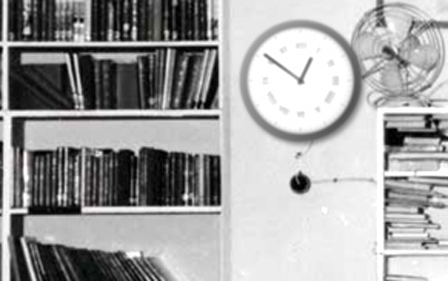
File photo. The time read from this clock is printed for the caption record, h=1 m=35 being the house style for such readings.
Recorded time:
h=12 m=51
